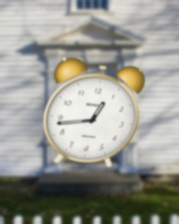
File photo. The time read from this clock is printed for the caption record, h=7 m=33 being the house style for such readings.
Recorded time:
h=12 m=43
